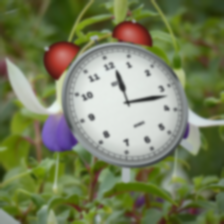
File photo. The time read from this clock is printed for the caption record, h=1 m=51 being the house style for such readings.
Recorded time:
h=12 m=17
